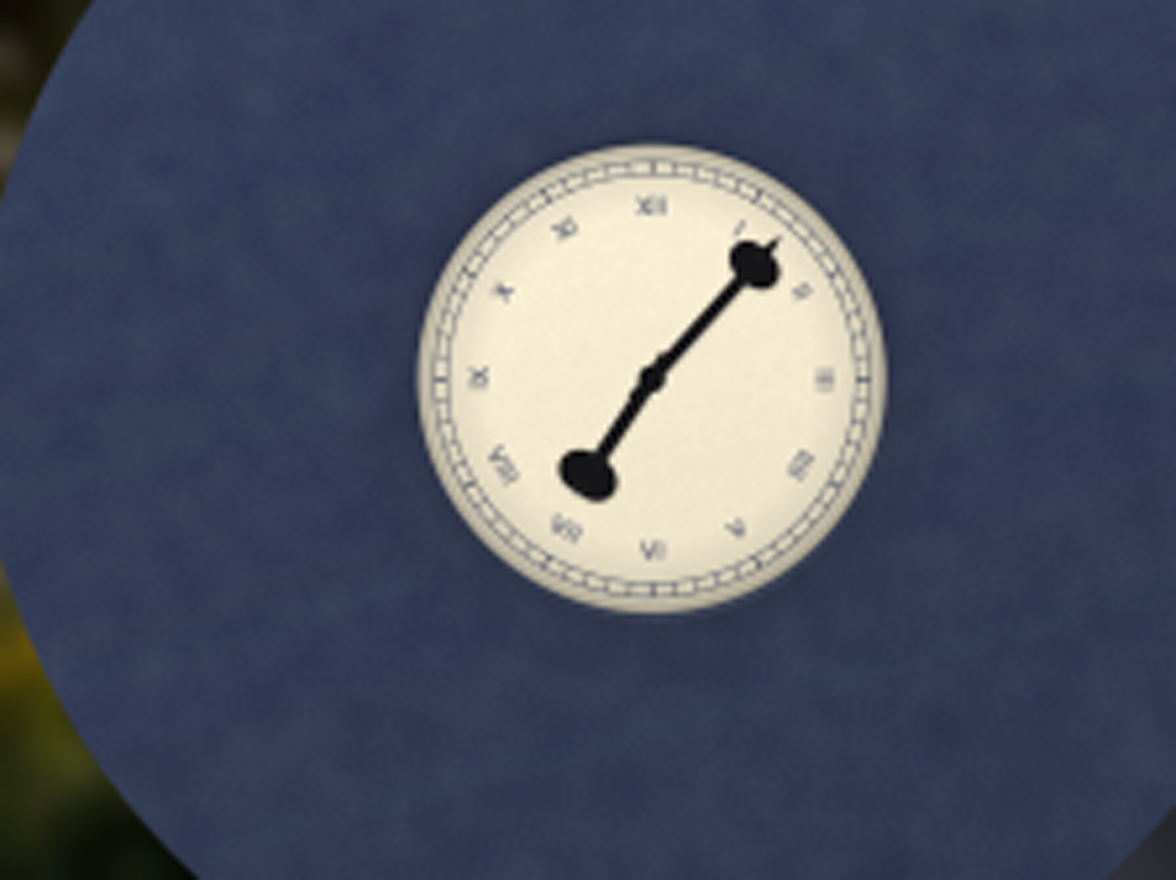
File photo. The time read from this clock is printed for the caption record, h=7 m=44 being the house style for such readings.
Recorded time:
h=7 m=7
